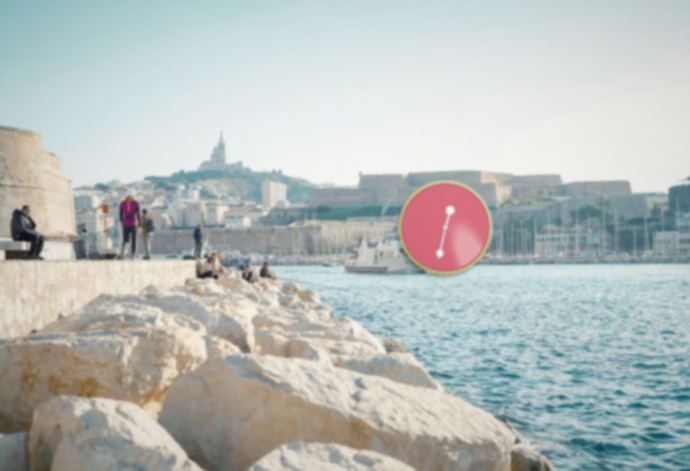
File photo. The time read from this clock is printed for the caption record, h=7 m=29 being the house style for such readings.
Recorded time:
h=12 m=32
